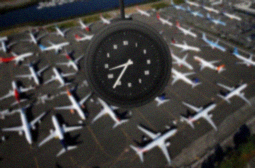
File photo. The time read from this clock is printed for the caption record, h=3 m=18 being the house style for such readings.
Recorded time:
h=8 m=36
